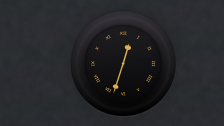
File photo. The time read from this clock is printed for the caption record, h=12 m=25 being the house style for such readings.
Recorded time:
h=12 m=33
